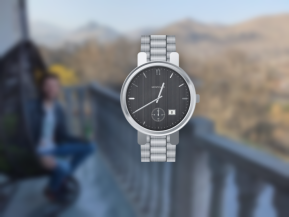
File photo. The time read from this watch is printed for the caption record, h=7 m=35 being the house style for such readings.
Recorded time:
h=12 m=40
